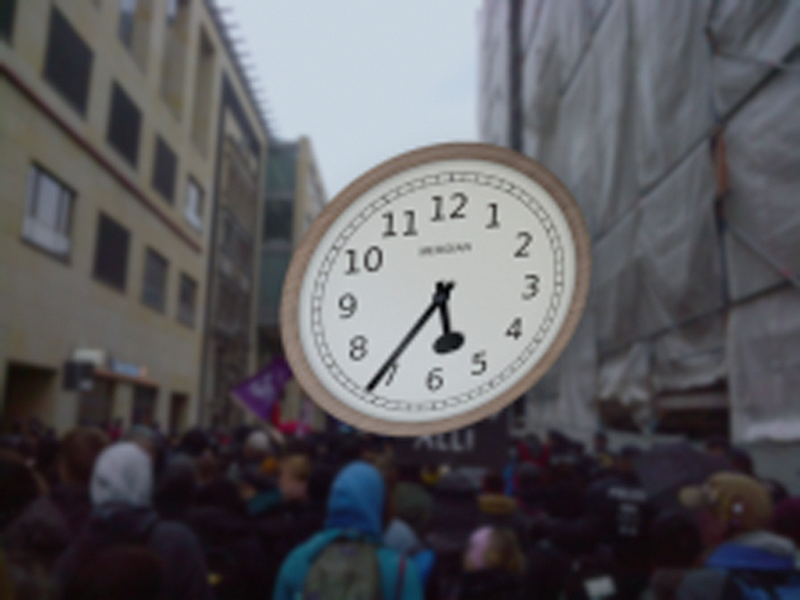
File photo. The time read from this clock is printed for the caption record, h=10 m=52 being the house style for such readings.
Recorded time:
h=5 m=36
